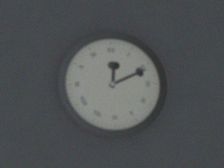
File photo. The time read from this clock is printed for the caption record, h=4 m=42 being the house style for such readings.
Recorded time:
h=12 m=11
